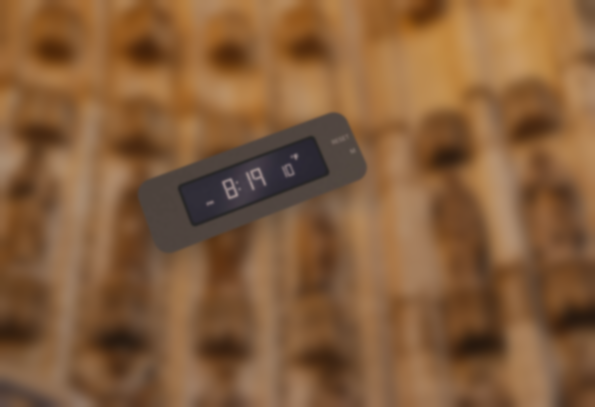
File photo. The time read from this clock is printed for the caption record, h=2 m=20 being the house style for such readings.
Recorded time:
h=8 m=19
